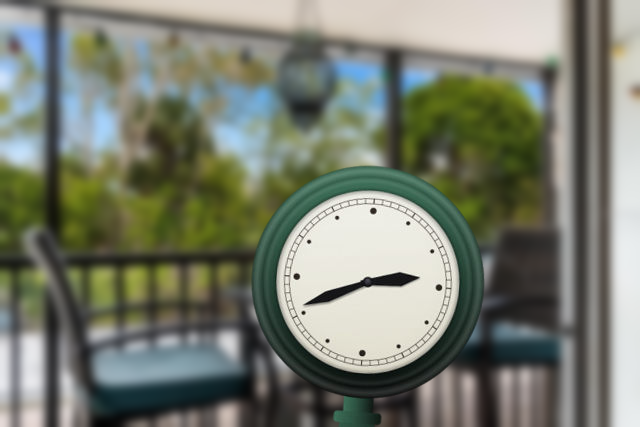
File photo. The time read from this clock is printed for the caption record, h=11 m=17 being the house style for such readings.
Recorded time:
h=2 m=41
